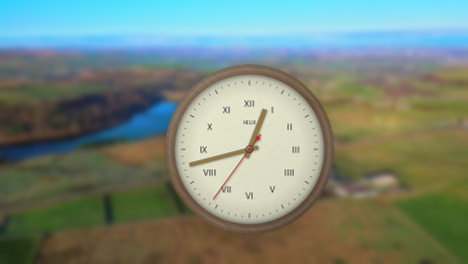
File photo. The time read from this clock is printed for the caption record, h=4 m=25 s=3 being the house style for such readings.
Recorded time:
h=12 m=42 s=36
